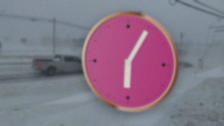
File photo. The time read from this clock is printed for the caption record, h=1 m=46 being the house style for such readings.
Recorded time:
h=6 m=5
